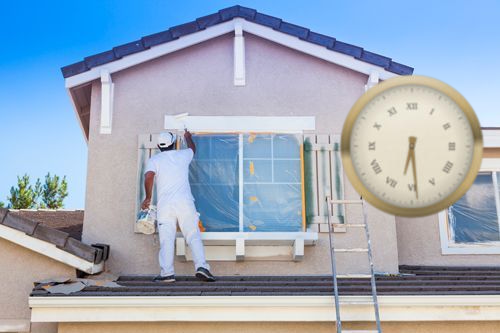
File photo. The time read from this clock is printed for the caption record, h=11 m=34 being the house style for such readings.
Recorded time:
h=6 m=29
